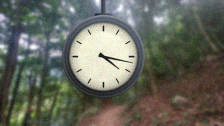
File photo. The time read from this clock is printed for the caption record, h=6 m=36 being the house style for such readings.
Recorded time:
h=4 m=17
